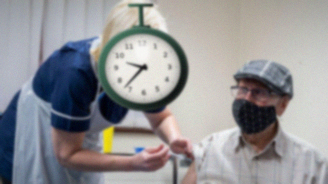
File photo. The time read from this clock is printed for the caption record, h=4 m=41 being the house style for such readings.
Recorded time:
h=9 m=37
